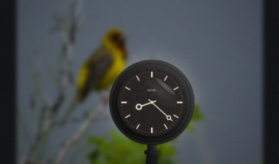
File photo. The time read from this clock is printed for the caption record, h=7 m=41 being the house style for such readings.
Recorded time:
h=8 m=22
